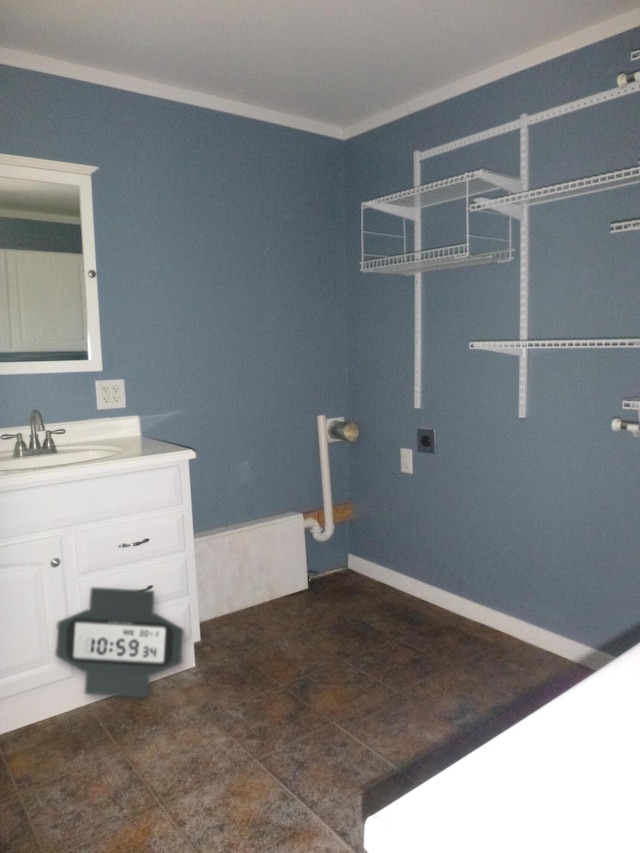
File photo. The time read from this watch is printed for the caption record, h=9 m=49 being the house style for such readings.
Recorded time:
h=10 m=59
